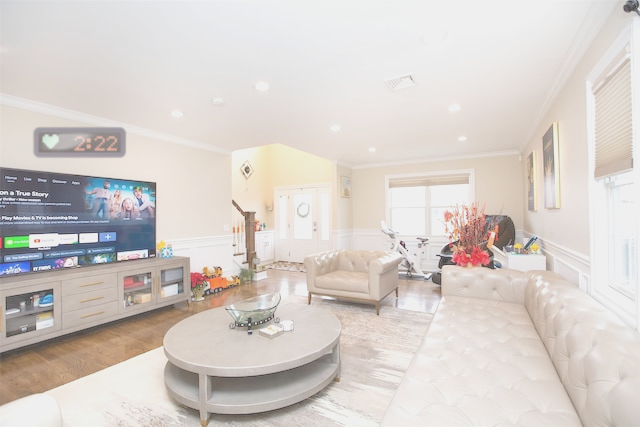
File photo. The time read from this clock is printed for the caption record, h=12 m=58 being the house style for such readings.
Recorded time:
h=2 m=22
